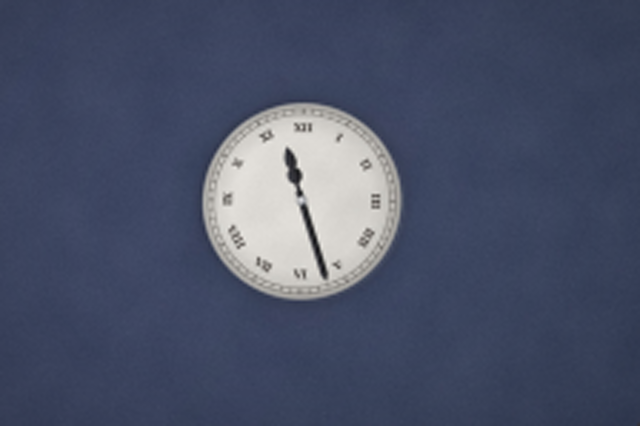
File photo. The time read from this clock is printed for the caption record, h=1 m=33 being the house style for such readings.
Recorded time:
h=11 m=27
